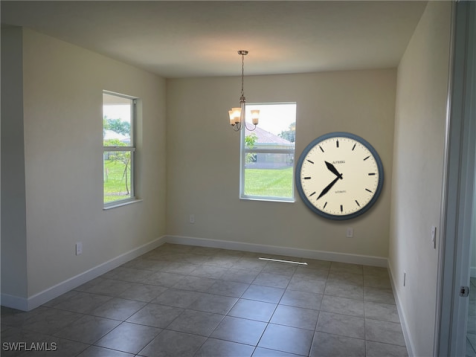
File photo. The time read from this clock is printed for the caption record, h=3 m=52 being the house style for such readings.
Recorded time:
h=10 m=38
